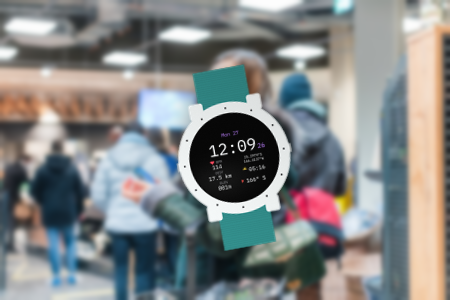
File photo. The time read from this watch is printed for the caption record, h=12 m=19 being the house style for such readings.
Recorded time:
h=12 m=9
